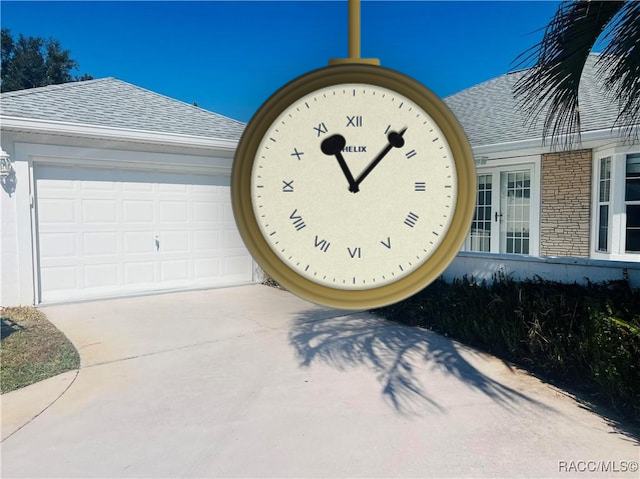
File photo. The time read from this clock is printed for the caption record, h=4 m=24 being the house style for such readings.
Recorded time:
h=11 m=7
